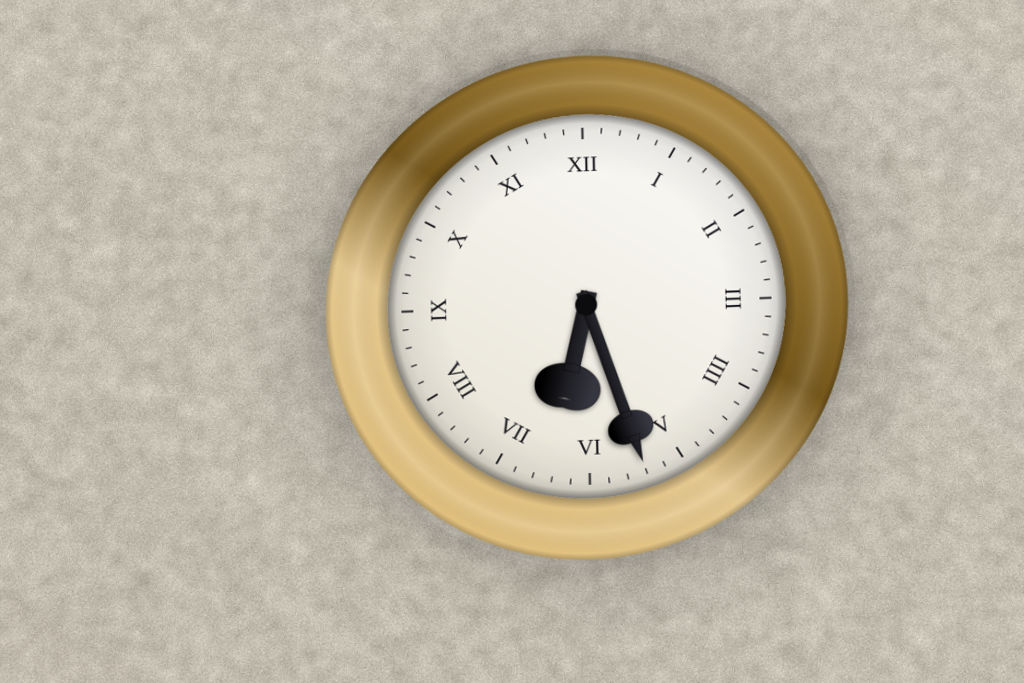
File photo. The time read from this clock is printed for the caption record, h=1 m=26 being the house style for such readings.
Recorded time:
h=6 m=27
